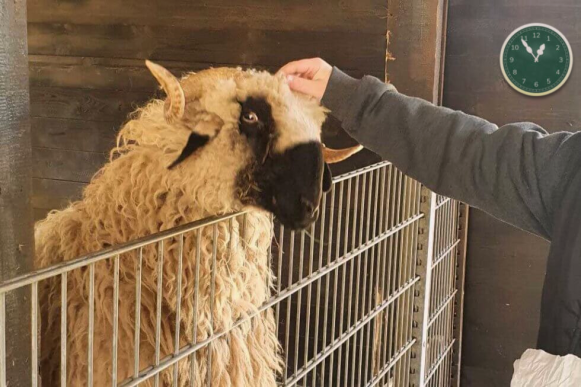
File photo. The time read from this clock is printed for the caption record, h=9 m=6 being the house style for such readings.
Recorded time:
h=12 m=54
